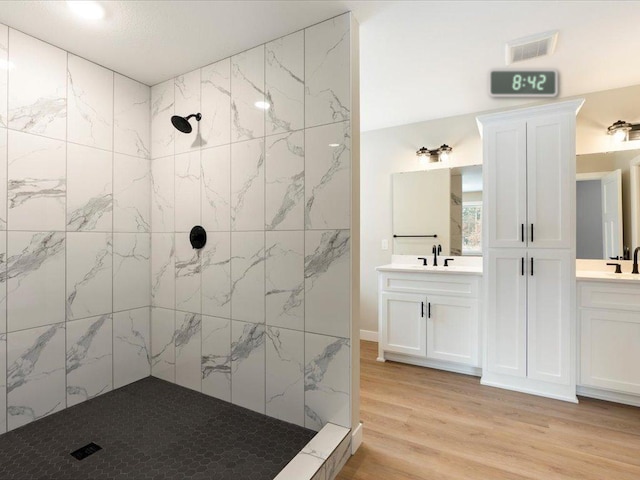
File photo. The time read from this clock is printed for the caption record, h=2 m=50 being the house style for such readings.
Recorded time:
h=8 m=42
